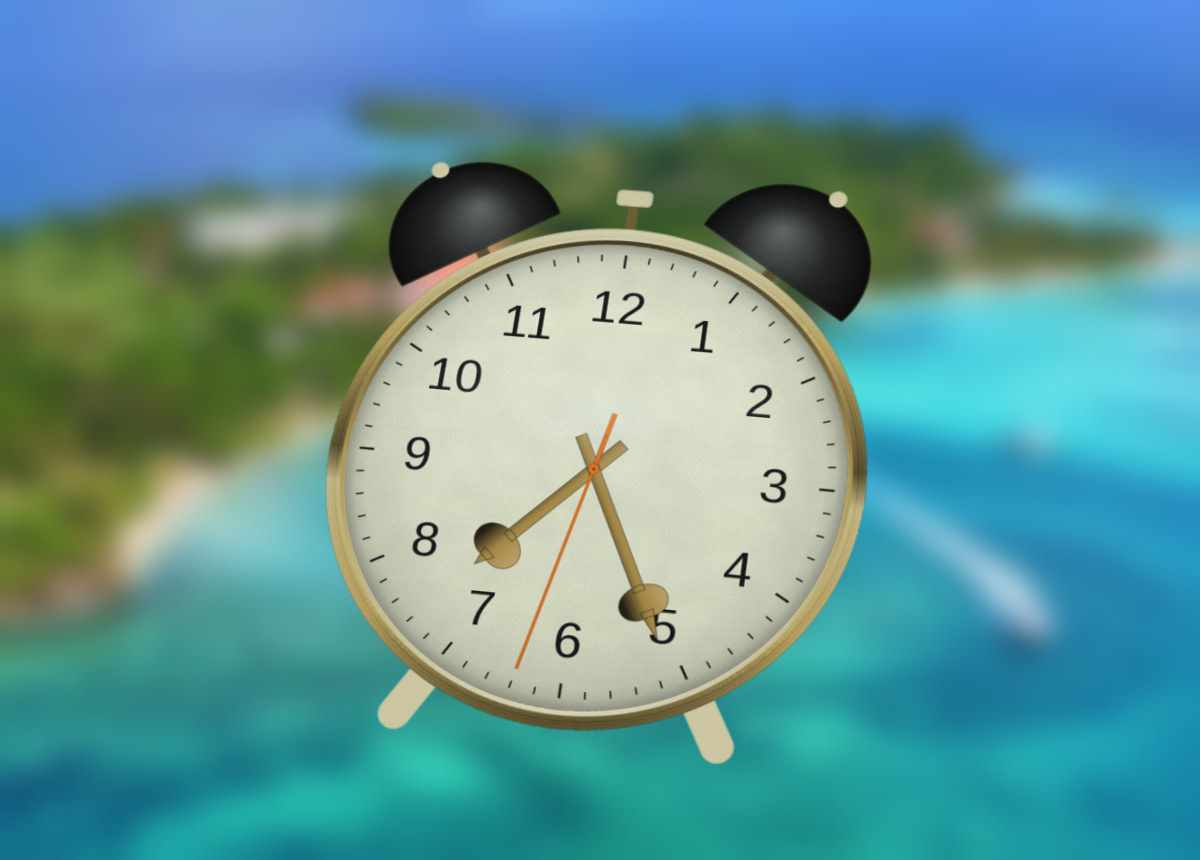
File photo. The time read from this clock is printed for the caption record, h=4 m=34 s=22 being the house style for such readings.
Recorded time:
h=7 m=25 s=32
